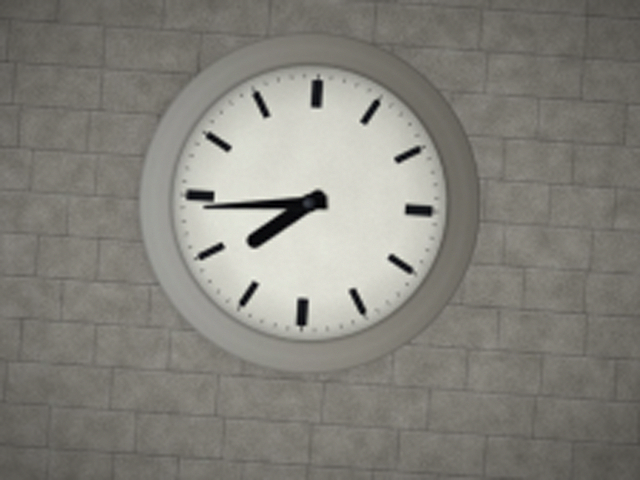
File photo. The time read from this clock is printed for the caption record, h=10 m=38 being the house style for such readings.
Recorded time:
h=7 m=44
